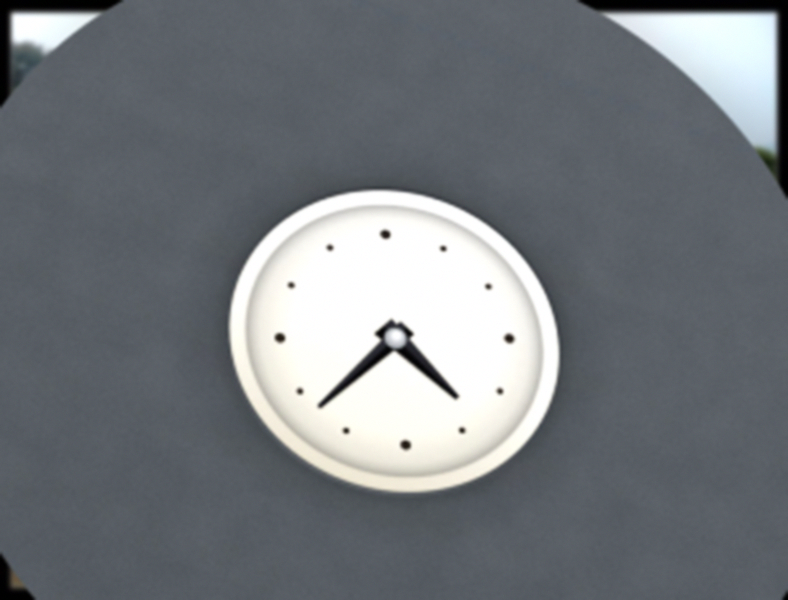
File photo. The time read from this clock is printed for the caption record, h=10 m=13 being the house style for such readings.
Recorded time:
h=4 m=38
